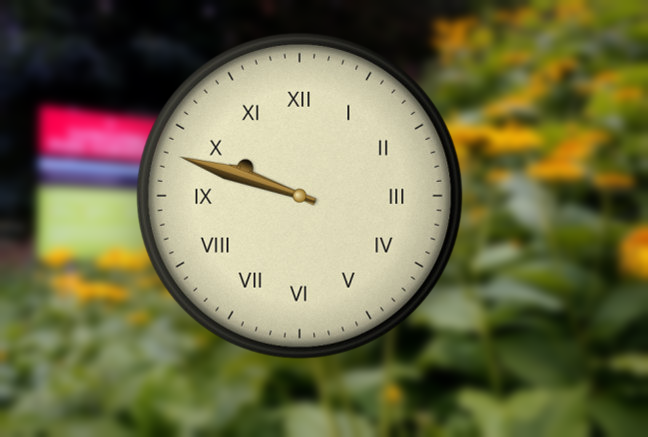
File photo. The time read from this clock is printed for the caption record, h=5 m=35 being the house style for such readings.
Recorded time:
h=9 m=48
